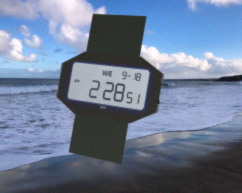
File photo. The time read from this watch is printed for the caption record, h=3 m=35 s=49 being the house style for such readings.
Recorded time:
h=2 m=28 s=51
